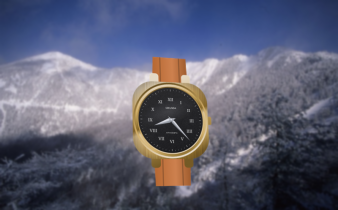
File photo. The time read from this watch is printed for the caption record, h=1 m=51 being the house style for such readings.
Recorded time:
h=8 m=23
